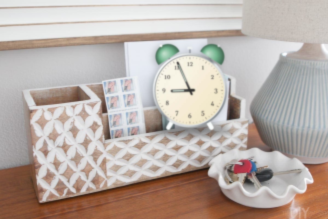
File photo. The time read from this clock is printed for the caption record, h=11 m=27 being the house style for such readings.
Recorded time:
h=8 m=56
